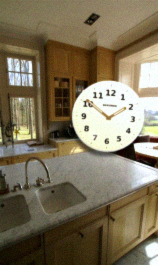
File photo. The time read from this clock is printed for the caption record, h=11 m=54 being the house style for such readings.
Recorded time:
h=1 m=51
